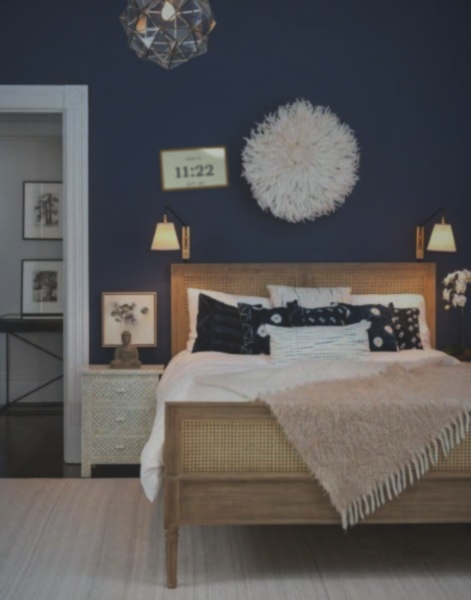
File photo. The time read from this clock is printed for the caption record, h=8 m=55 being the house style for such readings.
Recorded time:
h=11 m=22
